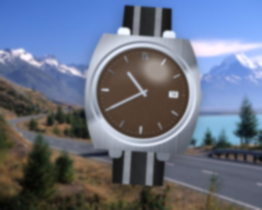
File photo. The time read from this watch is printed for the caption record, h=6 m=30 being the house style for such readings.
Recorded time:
h=10 m=40
